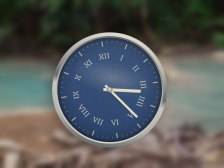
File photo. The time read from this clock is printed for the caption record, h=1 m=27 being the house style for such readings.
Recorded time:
h=3 m=24
